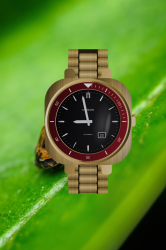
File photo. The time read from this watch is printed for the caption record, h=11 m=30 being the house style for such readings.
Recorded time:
h=8 m=58
